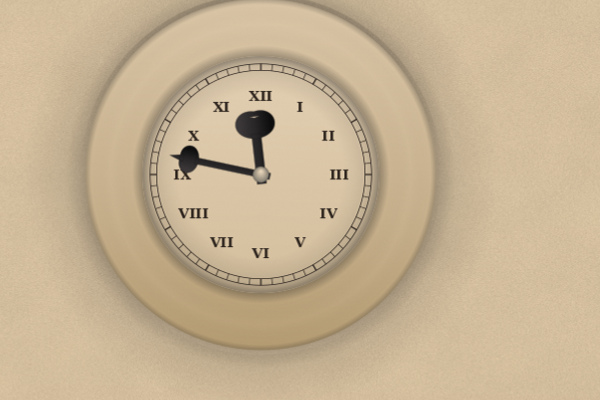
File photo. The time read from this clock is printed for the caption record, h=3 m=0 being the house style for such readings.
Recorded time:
h=11 m=47
